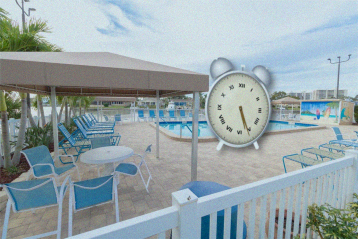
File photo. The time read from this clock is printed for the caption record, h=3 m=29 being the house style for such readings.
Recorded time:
h=5 m=26
